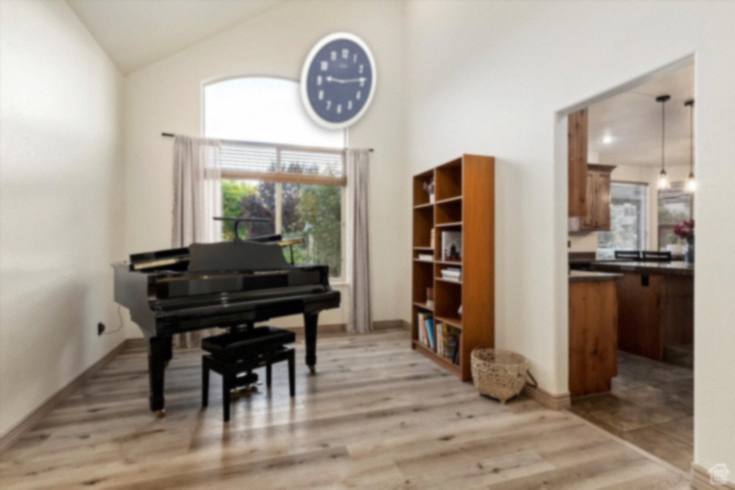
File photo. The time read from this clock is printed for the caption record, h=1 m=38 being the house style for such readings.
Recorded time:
h=9 m=14
